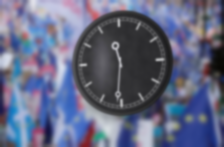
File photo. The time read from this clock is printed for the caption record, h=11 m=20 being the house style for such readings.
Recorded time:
h=11 m=31
